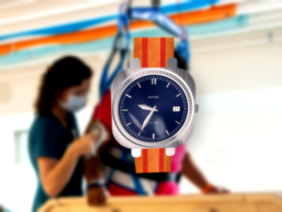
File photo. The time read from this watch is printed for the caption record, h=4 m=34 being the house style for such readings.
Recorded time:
h=9 m=35
